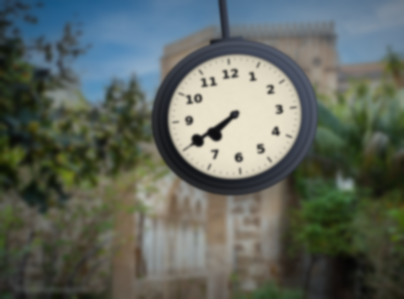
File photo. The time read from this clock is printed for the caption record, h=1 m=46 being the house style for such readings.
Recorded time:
h=7 m=40
